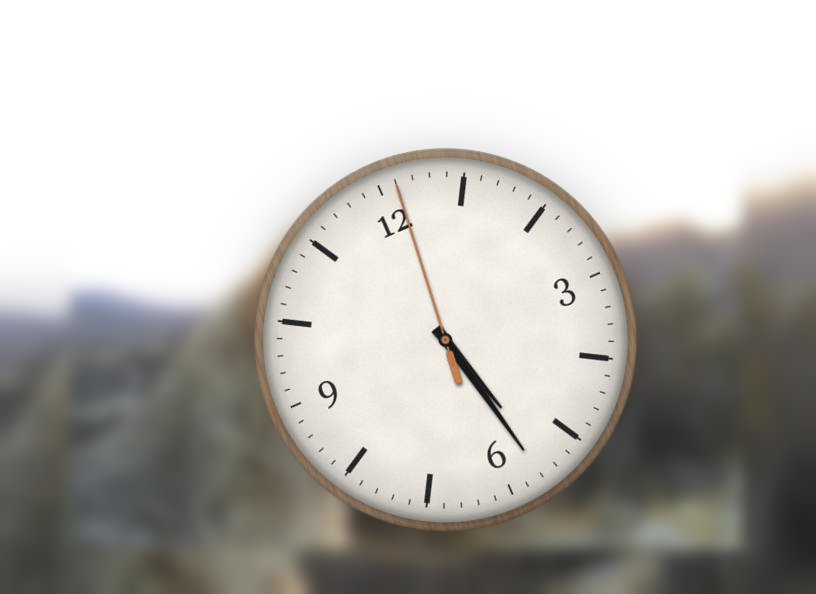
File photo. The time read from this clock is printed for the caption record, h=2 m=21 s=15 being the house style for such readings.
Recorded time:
h=5 m=28 s=1
